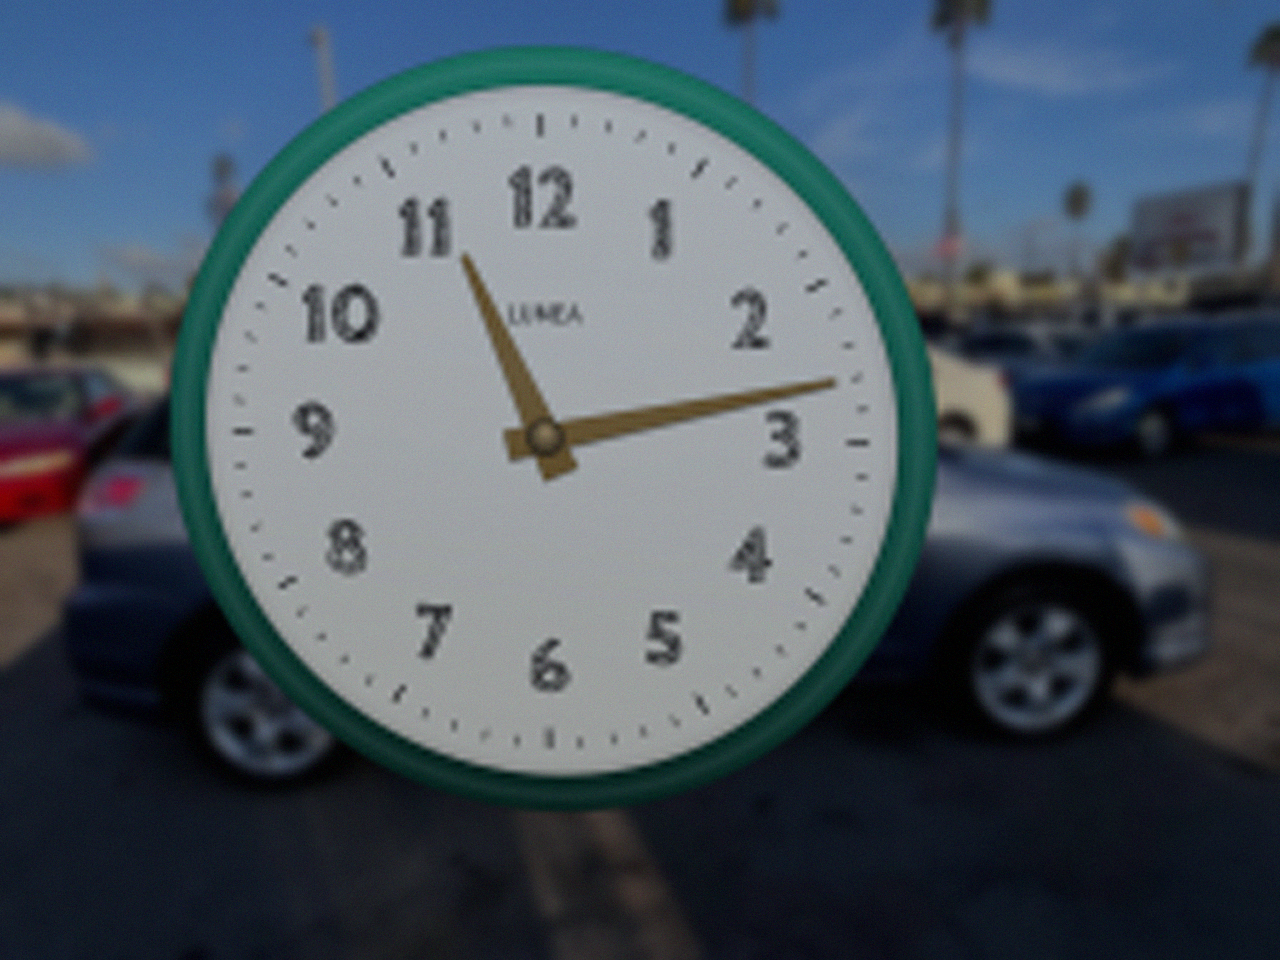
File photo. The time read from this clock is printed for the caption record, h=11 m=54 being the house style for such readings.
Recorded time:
h=11 m=13
